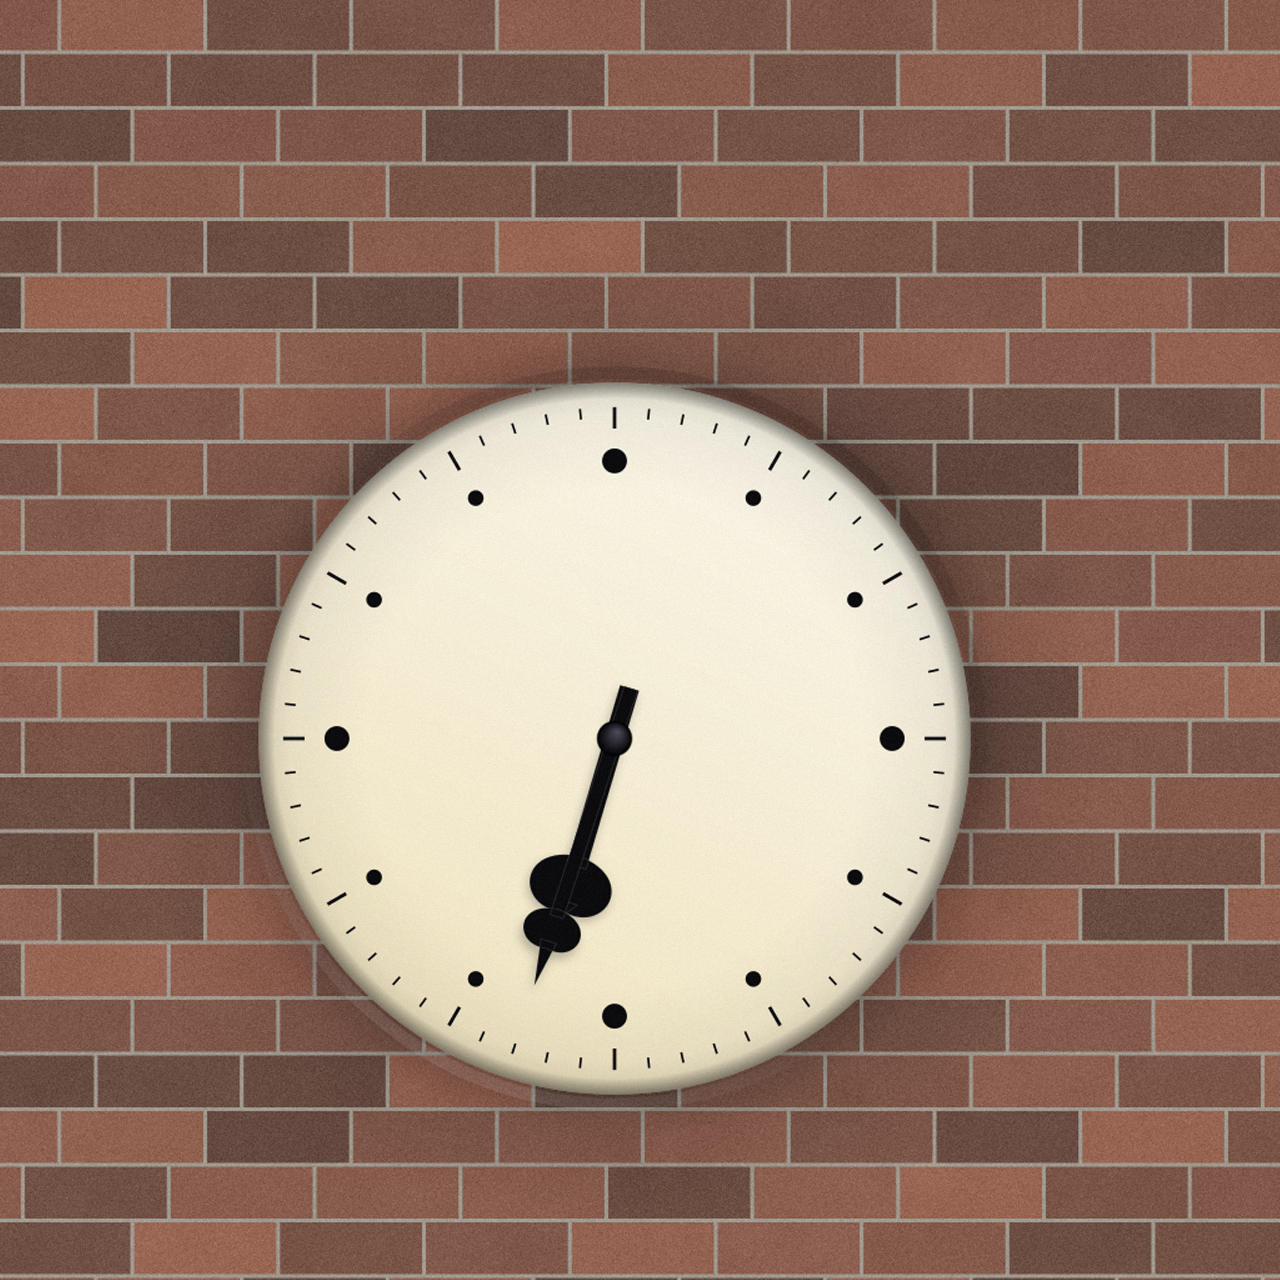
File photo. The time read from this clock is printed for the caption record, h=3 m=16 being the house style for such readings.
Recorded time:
h=6 m=33
